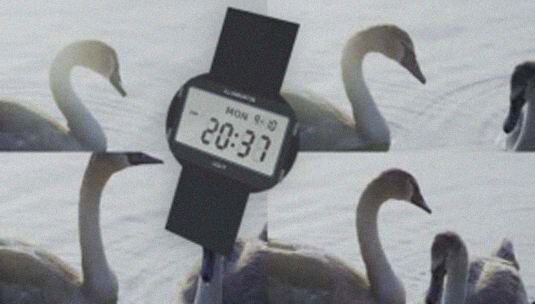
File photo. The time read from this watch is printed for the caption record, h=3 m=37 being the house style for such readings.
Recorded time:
h=20 m=37
